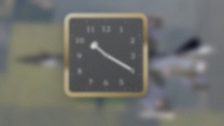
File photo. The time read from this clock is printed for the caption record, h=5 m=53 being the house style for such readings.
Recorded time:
h=10 m=20
